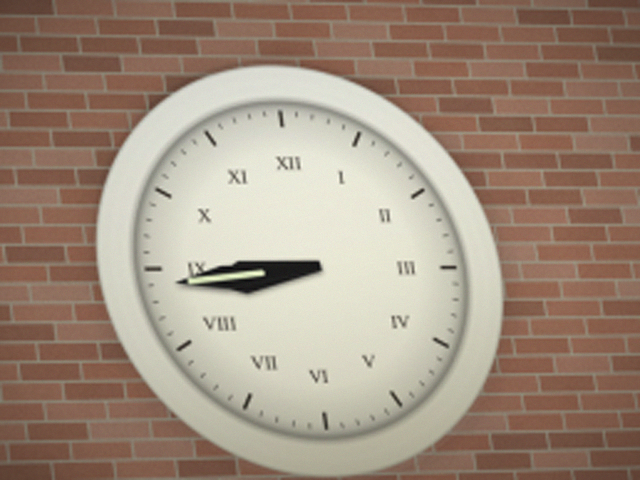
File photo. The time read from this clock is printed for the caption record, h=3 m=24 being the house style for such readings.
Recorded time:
h=8 m=44
